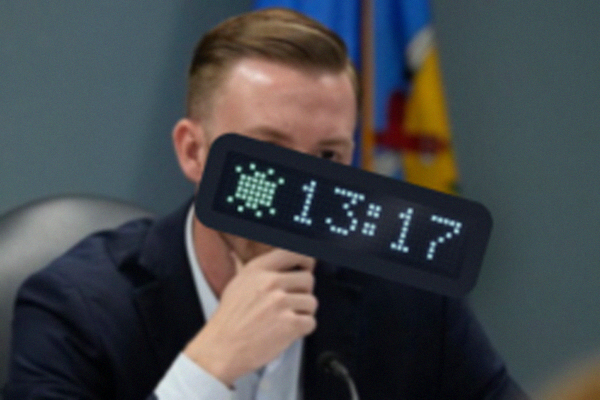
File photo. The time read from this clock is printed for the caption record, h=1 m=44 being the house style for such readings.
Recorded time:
h=13 m=17
